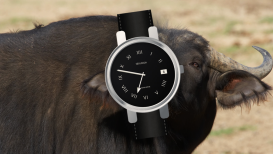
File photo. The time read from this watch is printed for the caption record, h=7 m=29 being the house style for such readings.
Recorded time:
h=6 m=48
